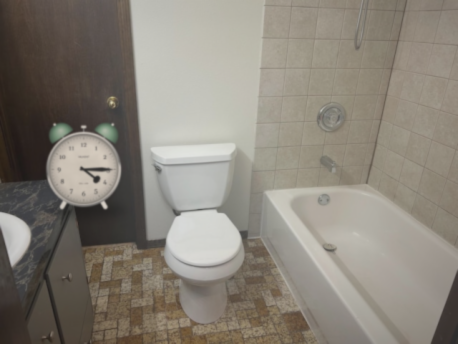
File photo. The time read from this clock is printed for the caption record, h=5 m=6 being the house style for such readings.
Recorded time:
h=4 m=15
